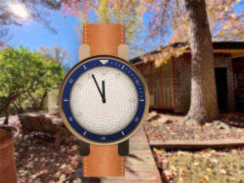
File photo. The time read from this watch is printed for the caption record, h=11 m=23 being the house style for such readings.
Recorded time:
h=11 m=56
